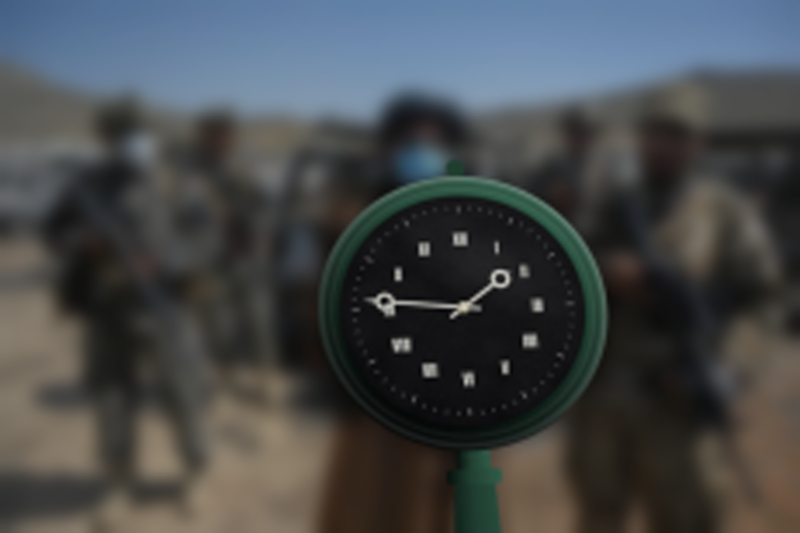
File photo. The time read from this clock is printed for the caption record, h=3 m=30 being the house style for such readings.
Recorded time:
h=1 m=46
